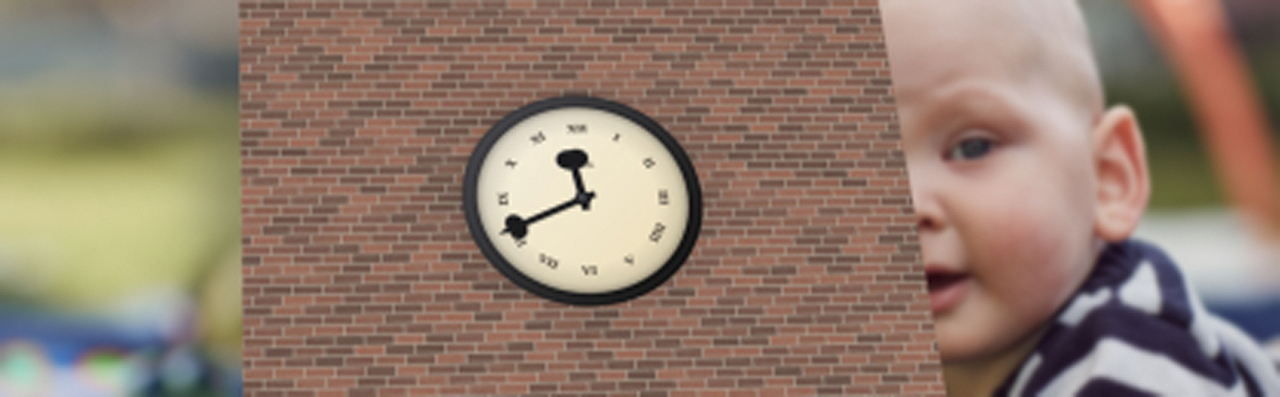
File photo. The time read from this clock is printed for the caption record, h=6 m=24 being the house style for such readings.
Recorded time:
h=11 m=41
